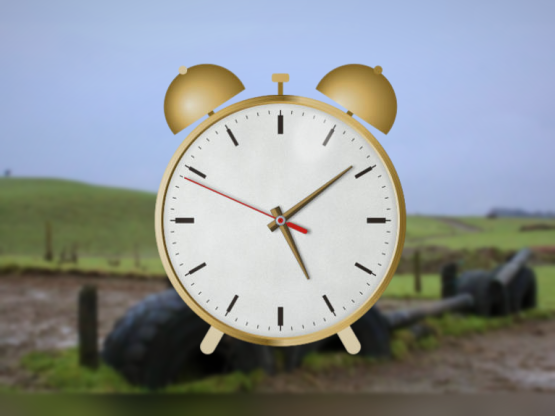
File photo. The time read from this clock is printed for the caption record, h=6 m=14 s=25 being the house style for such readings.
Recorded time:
h=5 m=8 s=49
